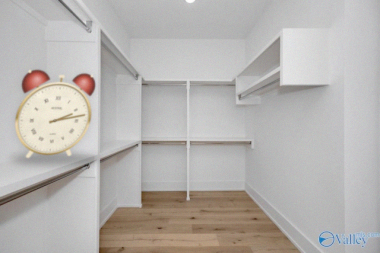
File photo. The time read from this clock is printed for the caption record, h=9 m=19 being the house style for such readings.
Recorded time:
h=2 m=13
